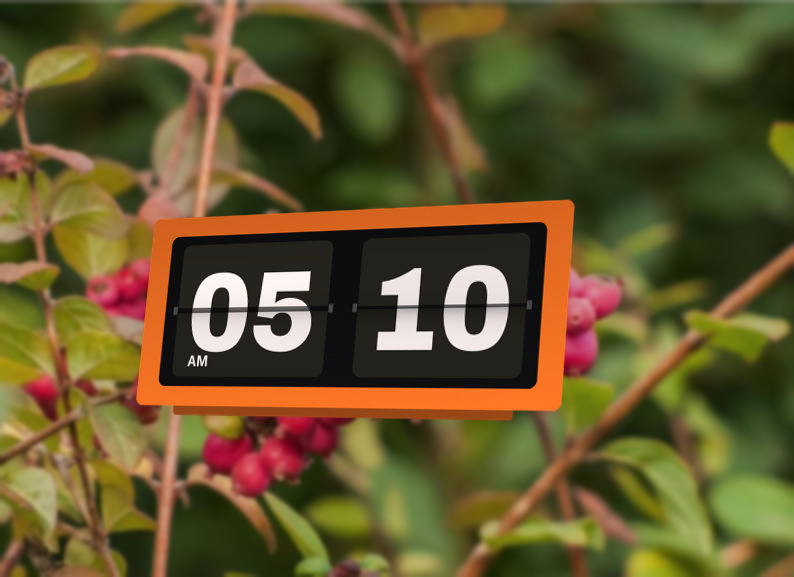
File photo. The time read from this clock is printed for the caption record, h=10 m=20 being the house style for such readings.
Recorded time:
h=5 m=10
